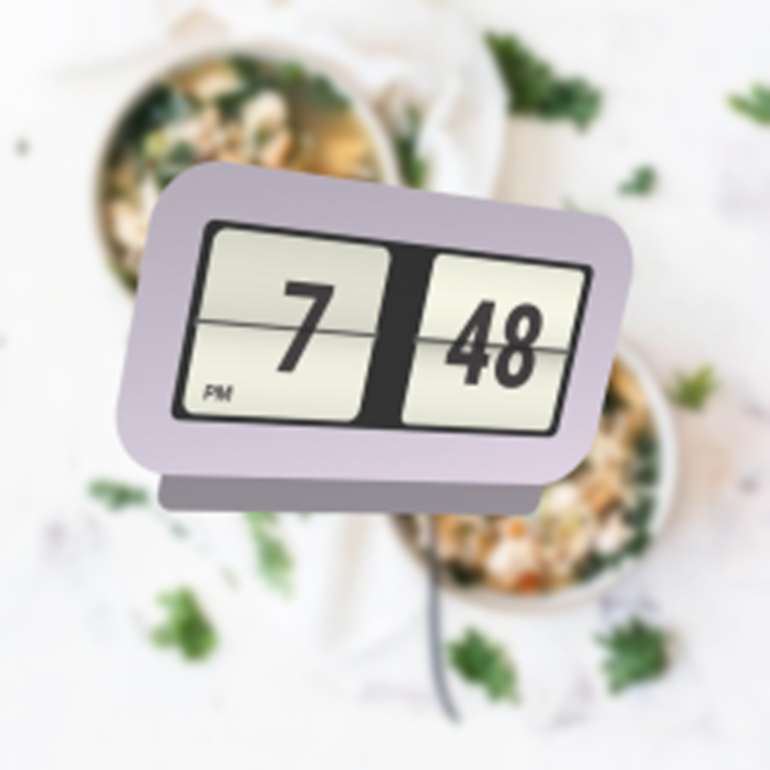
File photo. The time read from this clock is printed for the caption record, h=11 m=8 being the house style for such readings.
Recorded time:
h=7 m=48
